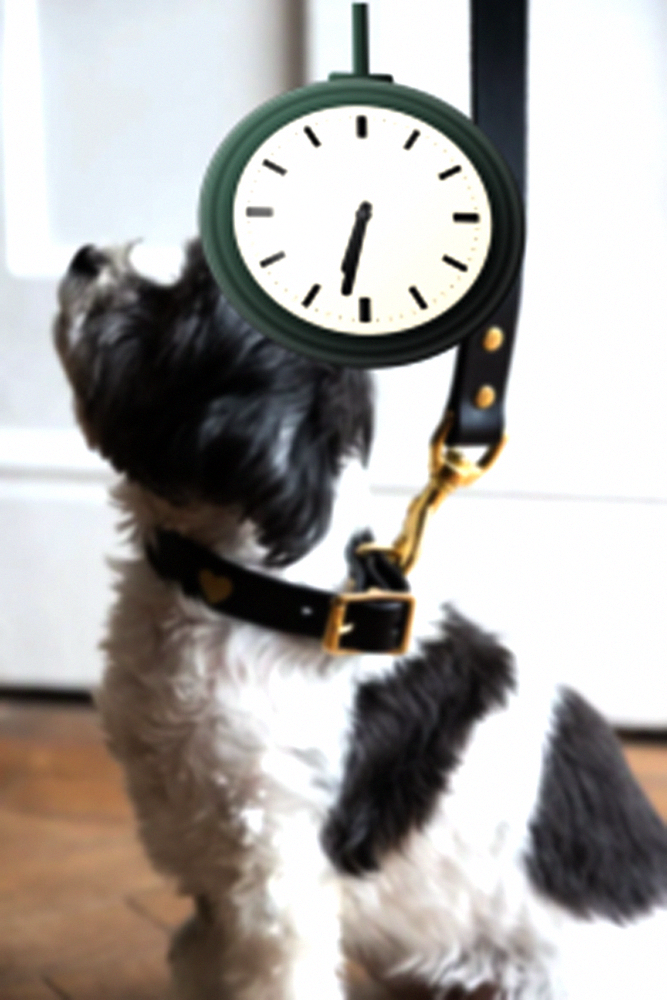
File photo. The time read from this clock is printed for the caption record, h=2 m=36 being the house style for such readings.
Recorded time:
h=6 m=32
